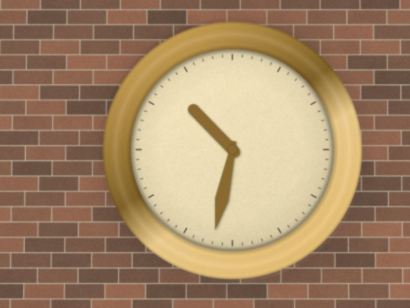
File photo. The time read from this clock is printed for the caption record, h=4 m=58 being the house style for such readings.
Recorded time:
h=10 m=32
